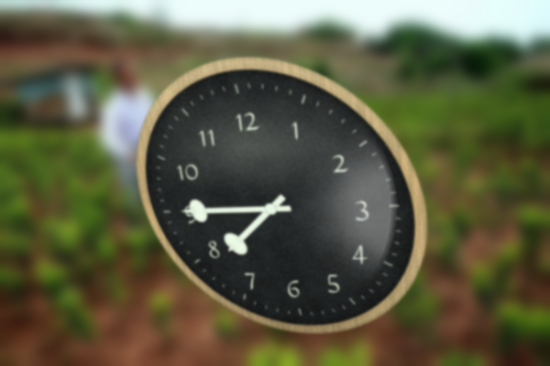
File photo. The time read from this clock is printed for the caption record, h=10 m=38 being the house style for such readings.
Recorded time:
h=7 m=45
